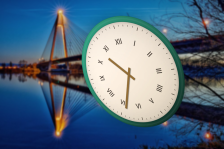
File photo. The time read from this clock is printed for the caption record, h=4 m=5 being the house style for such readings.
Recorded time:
h=10 m=34
